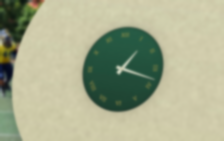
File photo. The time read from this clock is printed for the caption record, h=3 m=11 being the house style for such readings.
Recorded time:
h=1 m=18
